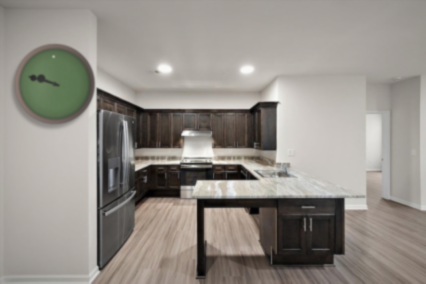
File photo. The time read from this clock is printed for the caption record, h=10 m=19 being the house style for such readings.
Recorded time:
h=9 m=48
